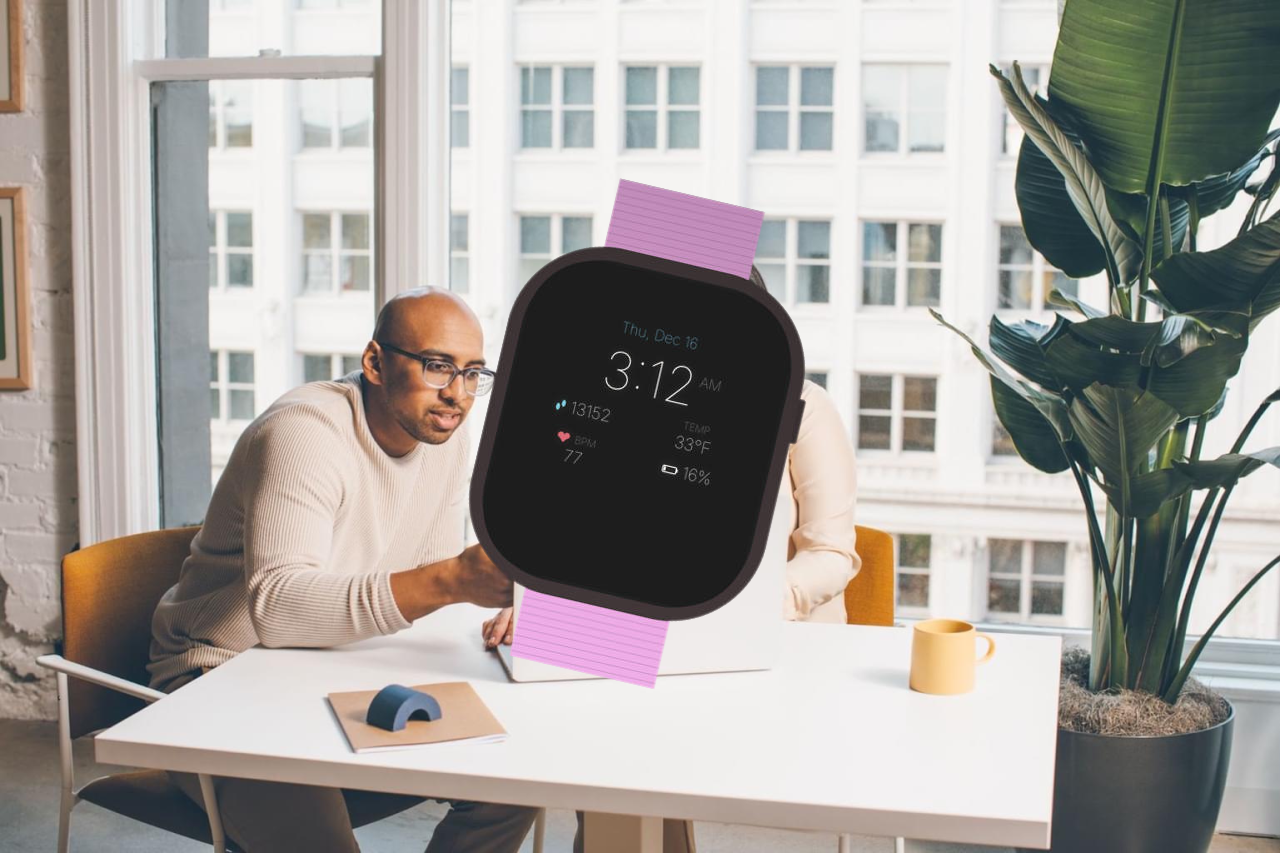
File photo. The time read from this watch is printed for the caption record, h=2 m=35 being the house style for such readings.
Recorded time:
h=3 m=12
